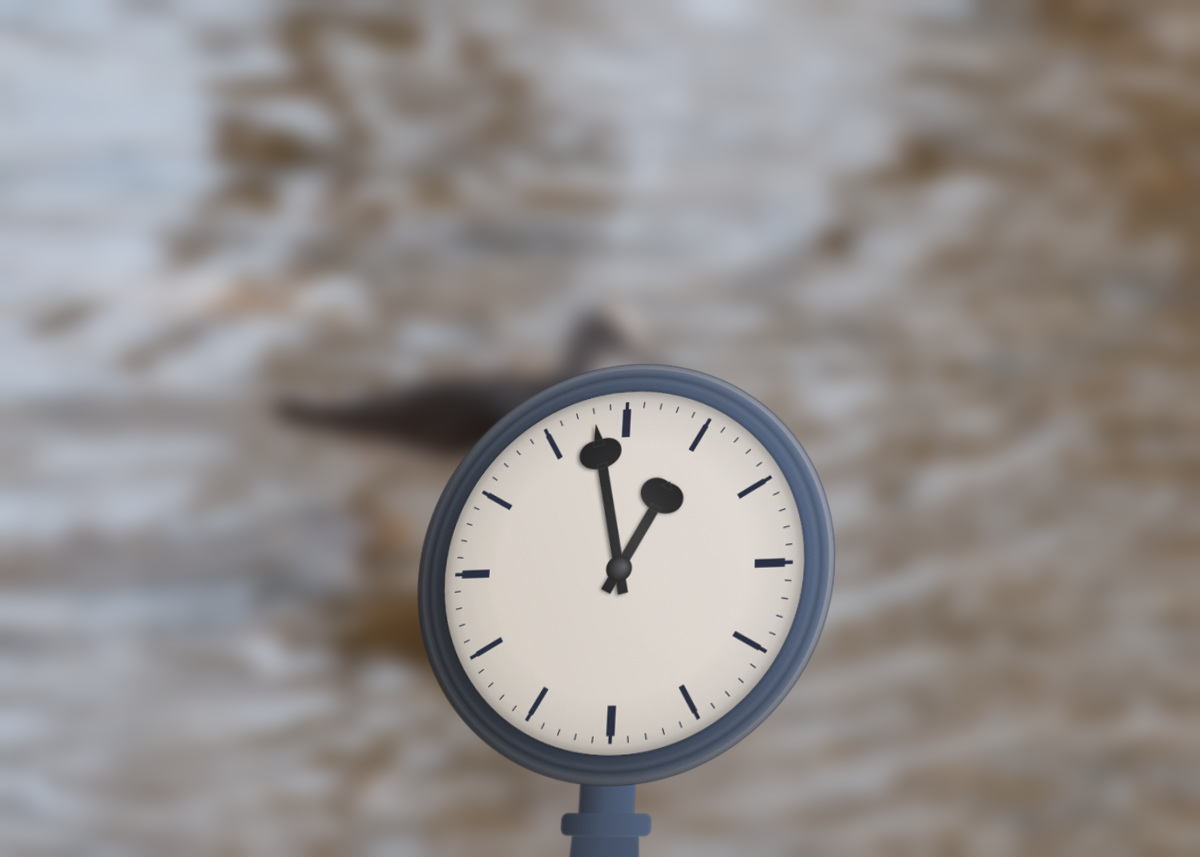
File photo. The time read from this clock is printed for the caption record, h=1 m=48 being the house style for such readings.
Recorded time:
h=12 m=58
